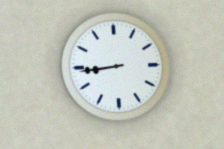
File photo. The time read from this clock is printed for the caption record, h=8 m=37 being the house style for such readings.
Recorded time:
h=8 m=44
